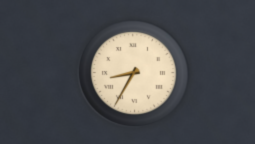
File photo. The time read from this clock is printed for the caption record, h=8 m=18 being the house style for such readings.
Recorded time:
h=8 m=35
